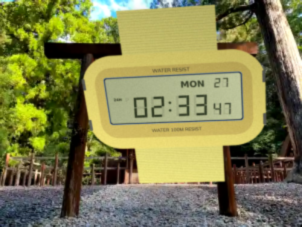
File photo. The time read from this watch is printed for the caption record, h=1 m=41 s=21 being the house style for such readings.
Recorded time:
h=2 m=33 s=47
